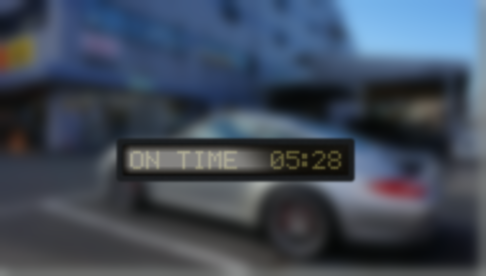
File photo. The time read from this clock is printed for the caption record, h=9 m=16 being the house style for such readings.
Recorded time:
h=5 m=28
